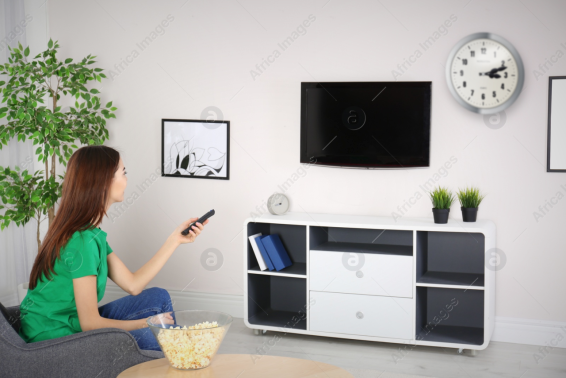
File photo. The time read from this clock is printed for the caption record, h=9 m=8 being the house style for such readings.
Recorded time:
h=3 m=12
